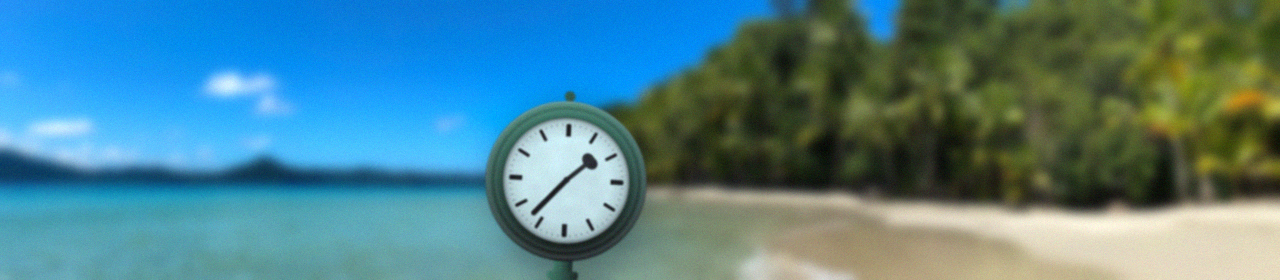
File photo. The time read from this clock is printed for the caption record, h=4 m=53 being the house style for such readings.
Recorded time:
h=1 m=37
